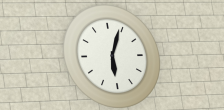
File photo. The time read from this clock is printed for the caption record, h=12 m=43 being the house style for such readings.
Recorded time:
h=6 m=4
